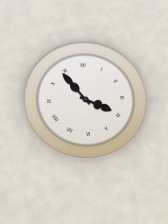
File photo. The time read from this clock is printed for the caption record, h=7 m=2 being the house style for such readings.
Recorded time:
h=3 m=54
